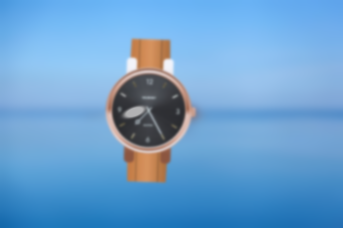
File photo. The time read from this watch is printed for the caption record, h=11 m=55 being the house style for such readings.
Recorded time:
h=7 m=25
